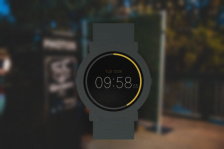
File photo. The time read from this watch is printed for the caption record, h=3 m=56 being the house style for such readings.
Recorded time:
h=9 m=58
